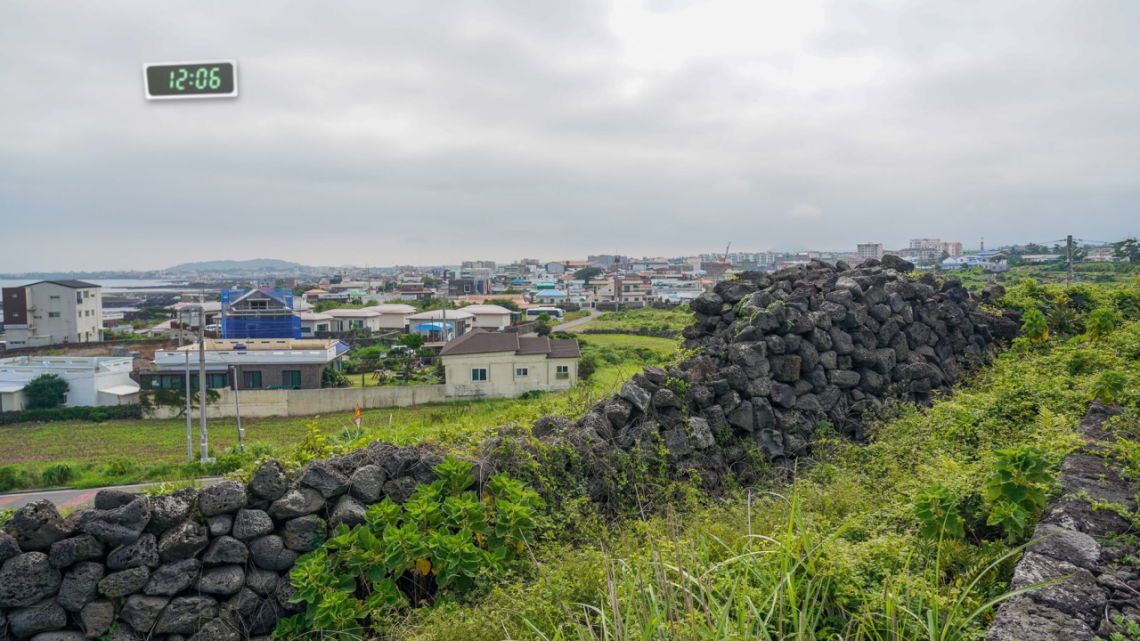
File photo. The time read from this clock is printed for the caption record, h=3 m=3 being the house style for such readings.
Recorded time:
h=12 m=6
